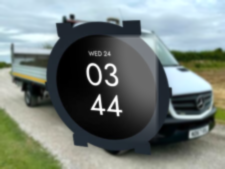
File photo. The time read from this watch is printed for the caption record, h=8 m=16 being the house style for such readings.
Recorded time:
h=3 m=44
